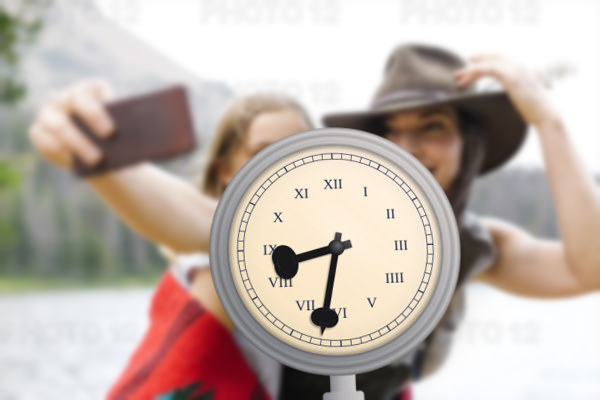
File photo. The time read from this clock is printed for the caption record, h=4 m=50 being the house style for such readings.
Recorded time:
h=8 m=32
